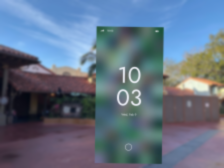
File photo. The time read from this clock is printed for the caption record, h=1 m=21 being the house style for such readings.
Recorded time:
h=10 m=3
